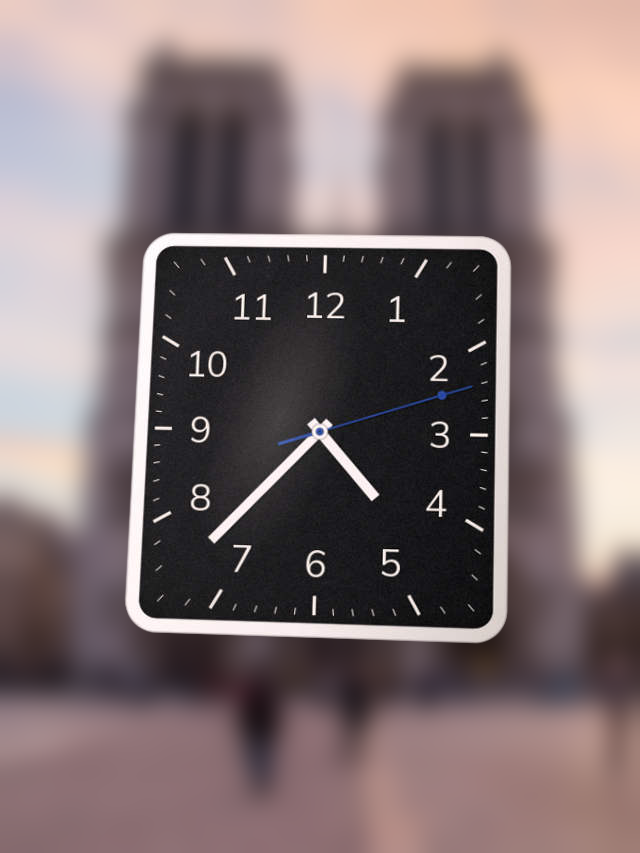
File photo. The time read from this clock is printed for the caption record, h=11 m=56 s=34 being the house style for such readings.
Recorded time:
h=4 m=37 s=12
